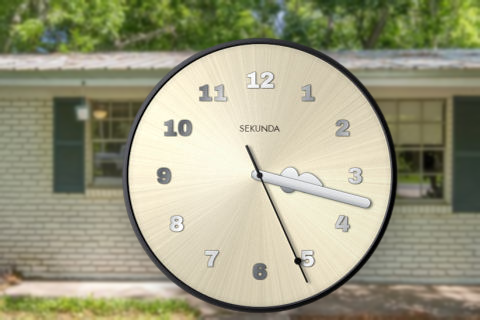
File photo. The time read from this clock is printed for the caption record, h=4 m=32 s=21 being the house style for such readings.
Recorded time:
h=3 m=17 s=26
